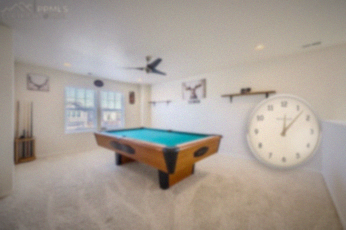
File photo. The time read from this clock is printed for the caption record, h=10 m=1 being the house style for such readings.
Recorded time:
h=12 m=7
